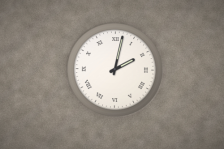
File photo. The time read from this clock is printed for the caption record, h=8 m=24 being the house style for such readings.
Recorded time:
h=2 m=2
